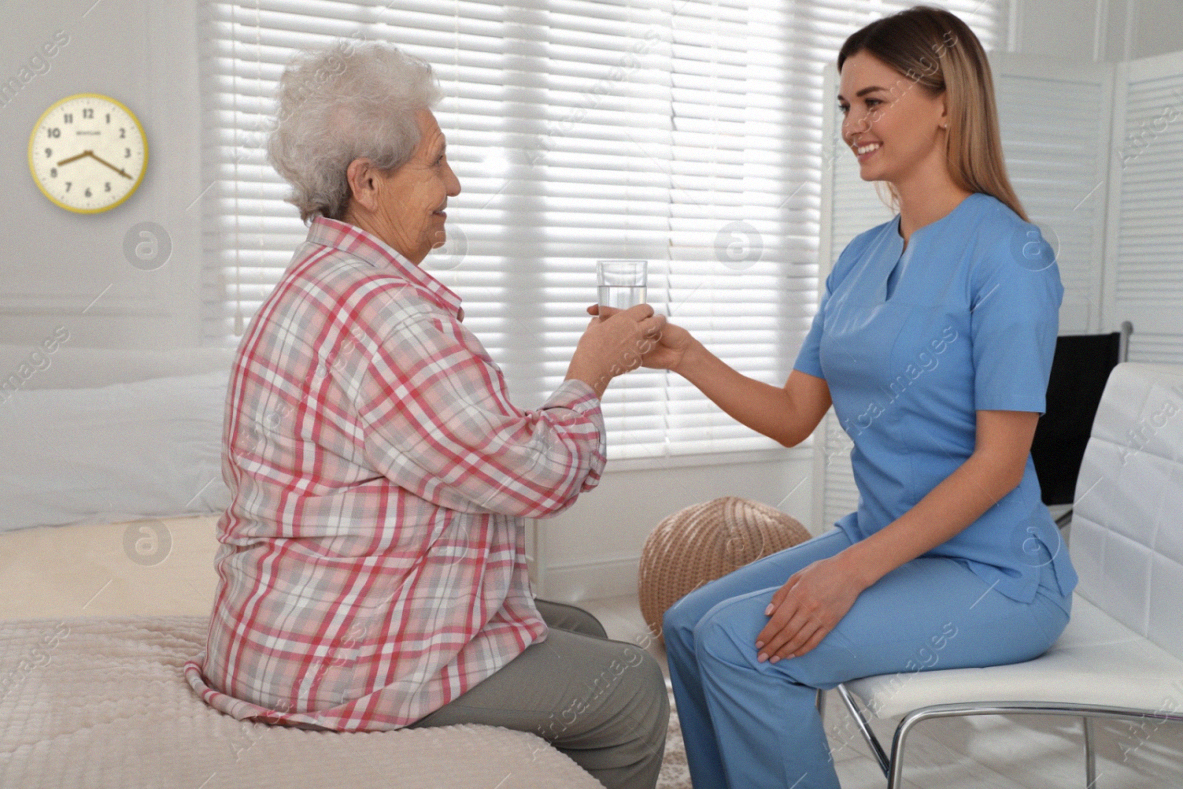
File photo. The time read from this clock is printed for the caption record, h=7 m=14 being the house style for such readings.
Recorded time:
h=8 m=20
